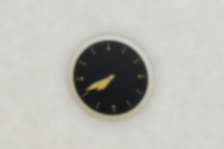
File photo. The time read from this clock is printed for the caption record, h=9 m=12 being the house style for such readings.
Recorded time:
h=7 m=41
